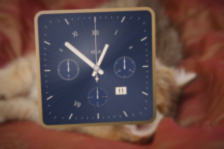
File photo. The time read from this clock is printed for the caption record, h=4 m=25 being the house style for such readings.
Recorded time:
h=12 m=52
